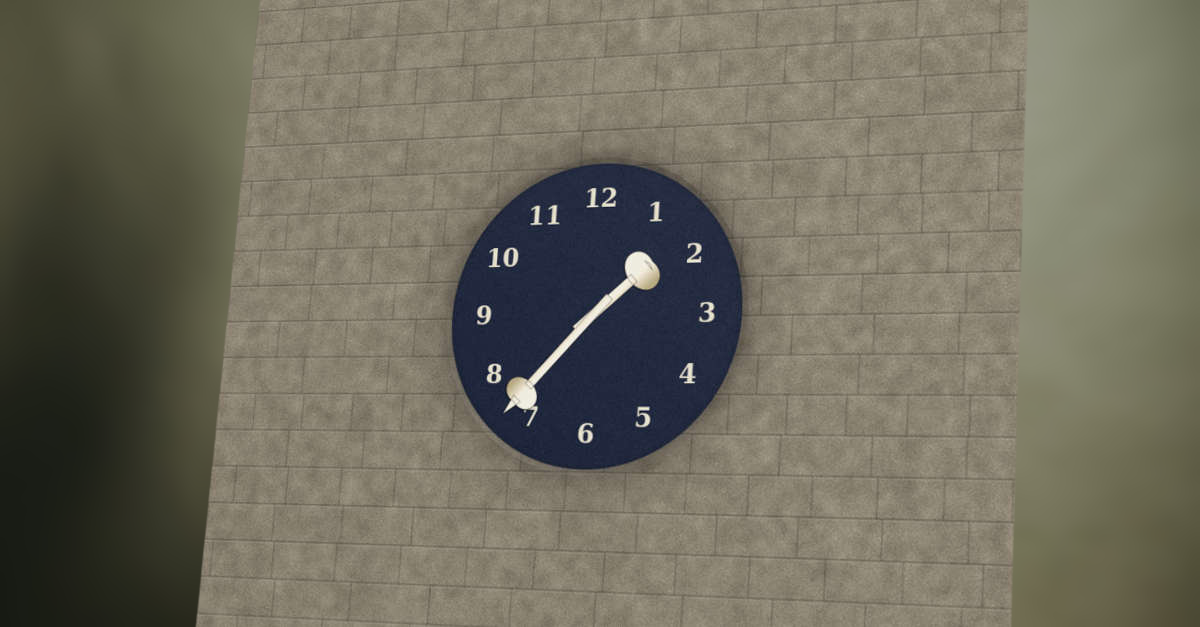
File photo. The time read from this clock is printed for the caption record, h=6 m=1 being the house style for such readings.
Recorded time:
h=1 m=37
